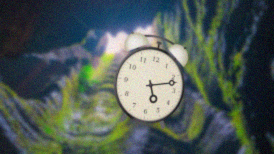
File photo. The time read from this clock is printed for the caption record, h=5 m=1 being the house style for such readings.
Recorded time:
h=5 m=12
